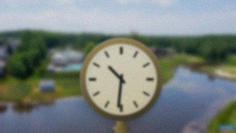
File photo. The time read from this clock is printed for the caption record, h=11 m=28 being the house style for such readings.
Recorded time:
h=10 m=31
